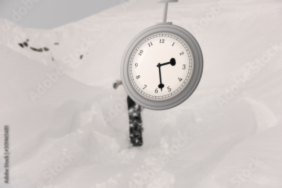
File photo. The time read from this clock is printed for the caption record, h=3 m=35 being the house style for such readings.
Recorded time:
h=2 m=28
